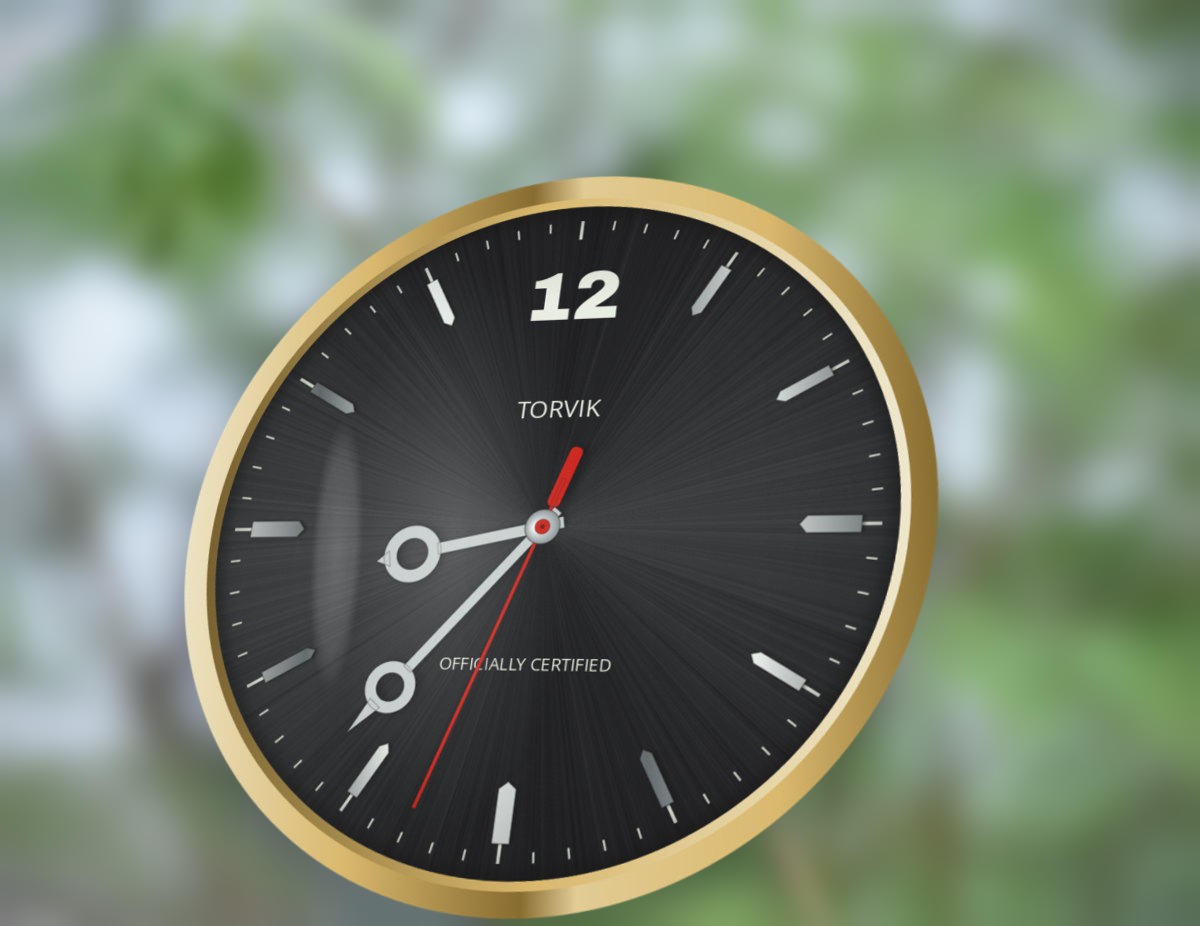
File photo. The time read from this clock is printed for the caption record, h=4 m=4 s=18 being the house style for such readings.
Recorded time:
h=8 m=36 s=33
